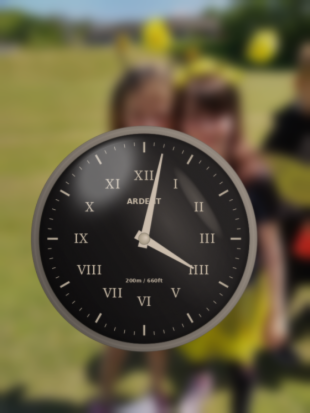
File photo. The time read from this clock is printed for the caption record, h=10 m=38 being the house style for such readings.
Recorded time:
h=4 m=2
